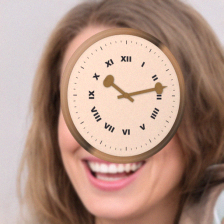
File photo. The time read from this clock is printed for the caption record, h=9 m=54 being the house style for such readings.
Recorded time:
h=10 m=13
